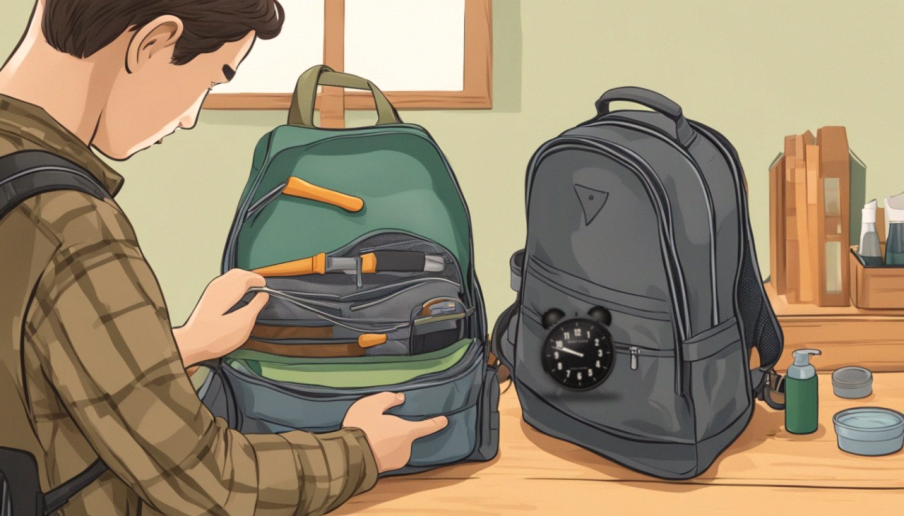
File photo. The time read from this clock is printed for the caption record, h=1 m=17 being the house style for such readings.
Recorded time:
h=9 m=48
